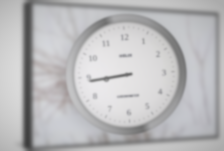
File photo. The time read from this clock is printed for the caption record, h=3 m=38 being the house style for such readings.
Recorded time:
h=8 m=44
